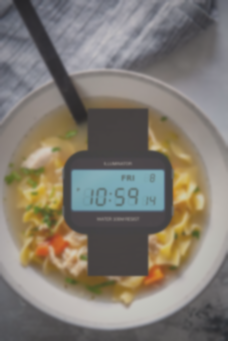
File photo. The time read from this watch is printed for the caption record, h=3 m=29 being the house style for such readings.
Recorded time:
h=10 m=59
